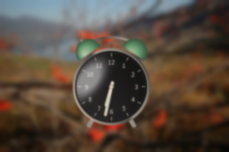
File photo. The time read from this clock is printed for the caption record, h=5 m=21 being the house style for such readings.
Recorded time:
h=6 m=32
